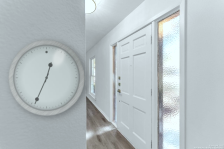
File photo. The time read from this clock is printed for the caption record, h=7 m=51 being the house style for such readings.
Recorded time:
h=12 m=34
